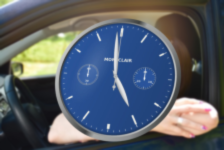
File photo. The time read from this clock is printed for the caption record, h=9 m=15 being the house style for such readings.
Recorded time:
h=4 m=59
